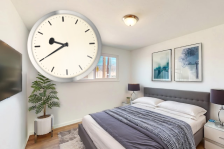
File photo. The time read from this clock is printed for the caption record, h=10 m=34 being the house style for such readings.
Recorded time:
h=9 m=40
